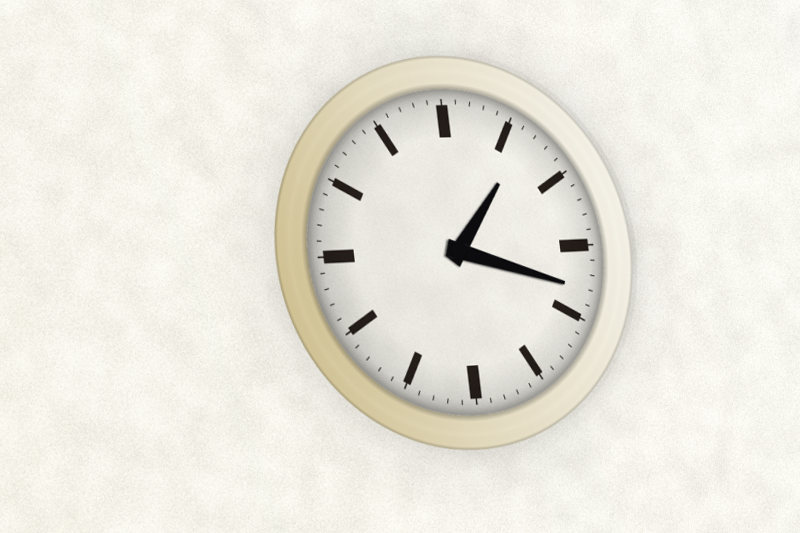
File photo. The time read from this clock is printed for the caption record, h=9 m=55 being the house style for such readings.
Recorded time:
h=1 m=18
